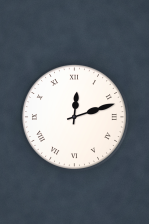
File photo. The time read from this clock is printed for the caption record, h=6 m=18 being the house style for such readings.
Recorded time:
h=12 m=12
